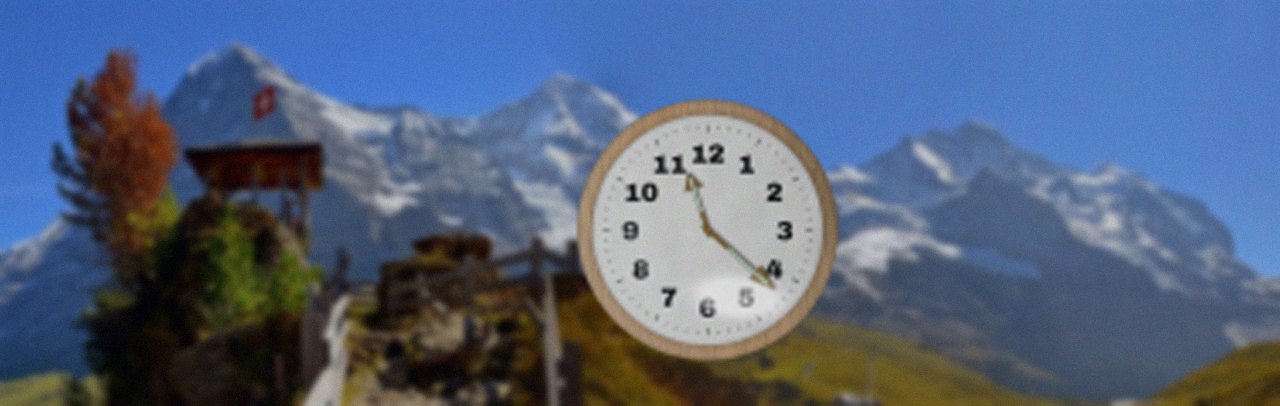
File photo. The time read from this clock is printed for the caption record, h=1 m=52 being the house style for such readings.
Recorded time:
h=11 m=22
